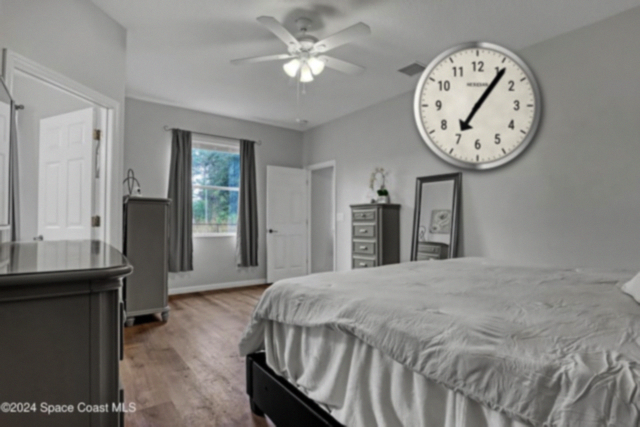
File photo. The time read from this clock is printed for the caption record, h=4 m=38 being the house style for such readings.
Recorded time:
h=7 m=6
